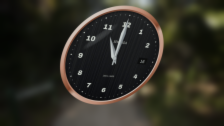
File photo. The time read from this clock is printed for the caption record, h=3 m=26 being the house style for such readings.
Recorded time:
h=11 m=0
